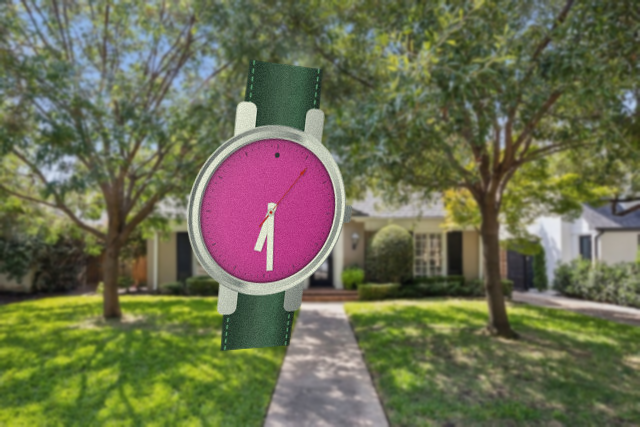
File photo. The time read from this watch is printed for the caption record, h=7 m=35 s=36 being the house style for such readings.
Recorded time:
h=6 m=29 s=6
